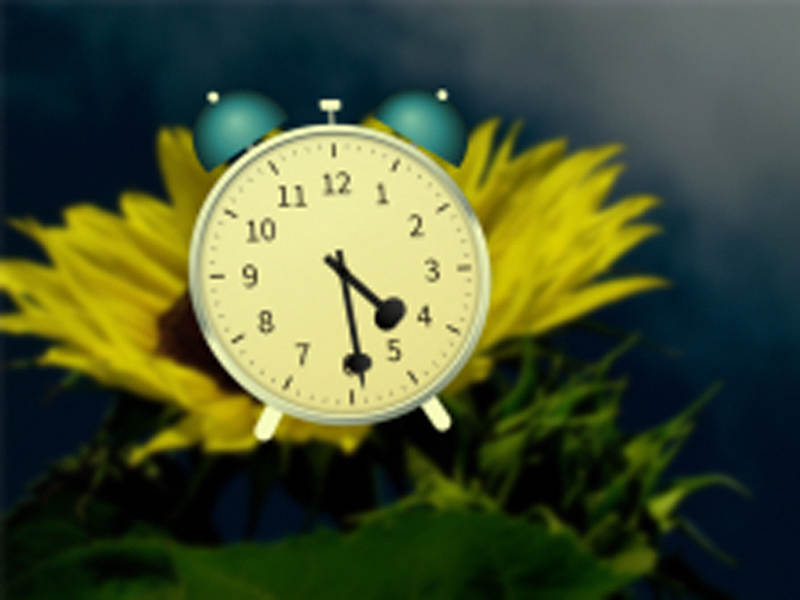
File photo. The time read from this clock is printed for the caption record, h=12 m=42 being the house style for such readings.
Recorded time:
h=4 m=29
